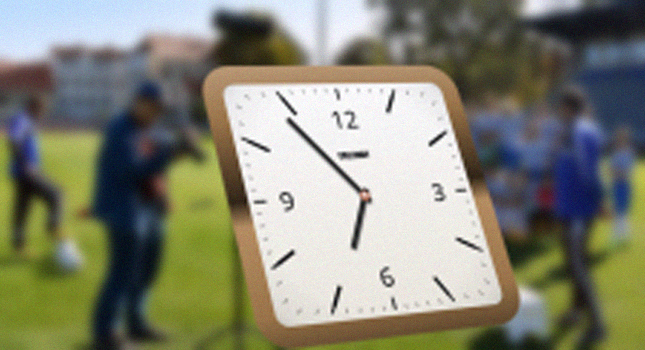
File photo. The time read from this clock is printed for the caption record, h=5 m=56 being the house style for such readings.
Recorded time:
h=6 m=54
